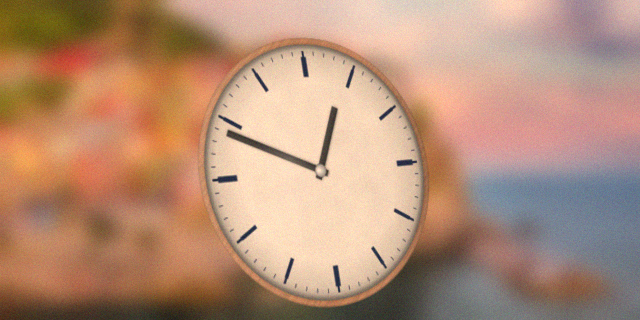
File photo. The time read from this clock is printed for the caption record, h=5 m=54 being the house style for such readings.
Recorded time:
h=12 m=49
